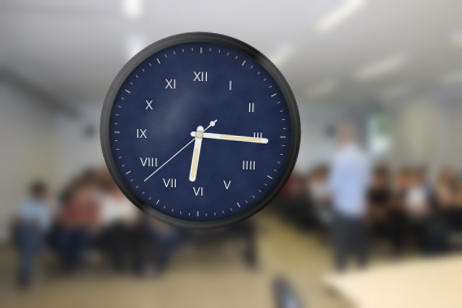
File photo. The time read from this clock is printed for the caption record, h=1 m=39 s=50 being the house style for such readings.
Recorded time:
h=6 m=15 s=38
